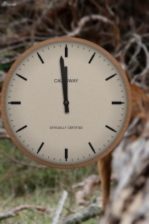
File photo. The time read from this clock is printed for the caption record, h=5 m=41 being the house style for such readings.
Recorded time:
h=11 m=59
